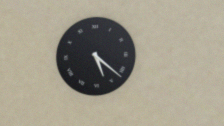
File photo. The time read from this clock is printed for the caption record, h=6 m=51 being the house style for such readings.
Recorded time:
h=5 m=22
